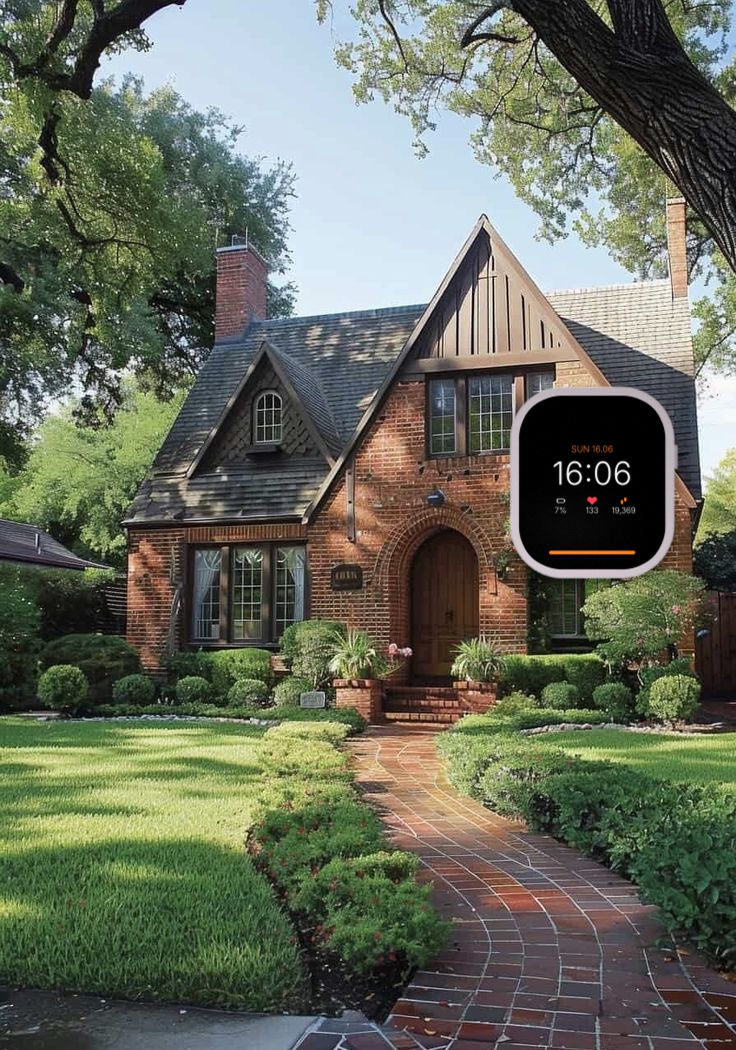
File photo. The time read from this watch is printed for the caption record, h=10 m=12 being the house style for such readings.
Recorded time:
h=16 m=6
